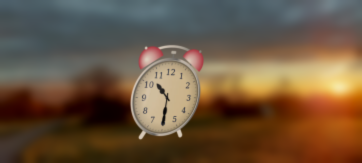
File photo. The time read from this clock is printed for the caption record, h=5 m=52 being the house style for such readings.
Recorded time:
h=10 m=30
